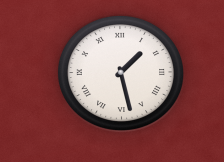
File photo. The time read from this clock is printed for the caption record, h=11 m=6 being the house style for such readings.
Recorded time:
h=1 m=28
